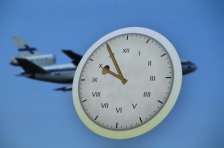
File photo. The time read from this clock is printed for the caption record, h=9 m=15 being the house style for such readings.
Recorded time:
h=9 m=55
